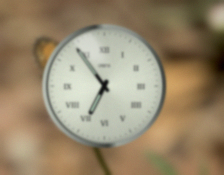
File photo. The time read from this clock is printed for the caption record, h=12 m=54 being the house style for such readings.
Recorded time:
h=6 m=54
